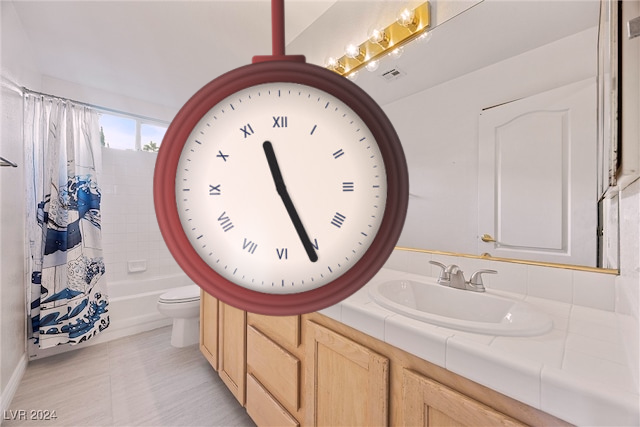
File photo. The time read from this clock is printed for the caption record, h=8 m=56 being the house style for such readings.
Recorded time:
h=11 m=26
